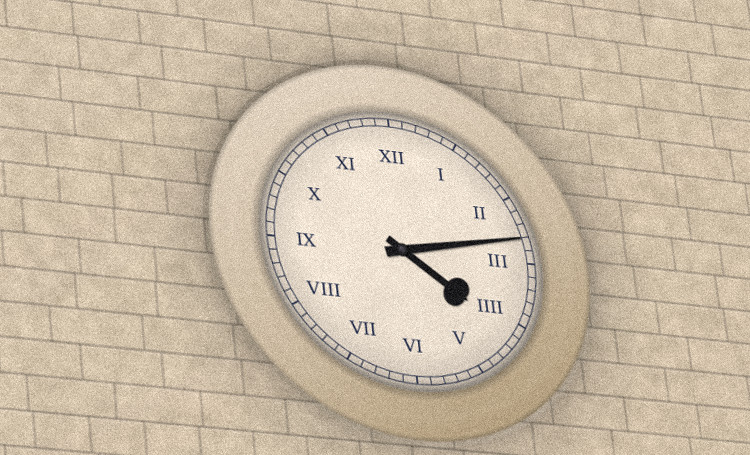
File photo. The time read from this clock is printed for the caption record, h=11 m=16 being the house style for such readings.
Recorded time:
h=4 m=13
